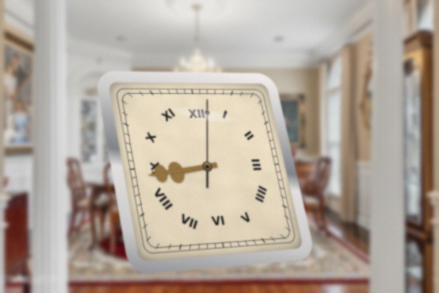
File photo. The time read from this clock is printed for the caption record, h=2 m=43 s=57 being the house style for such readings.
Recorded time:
h=8 m=44 s=2
